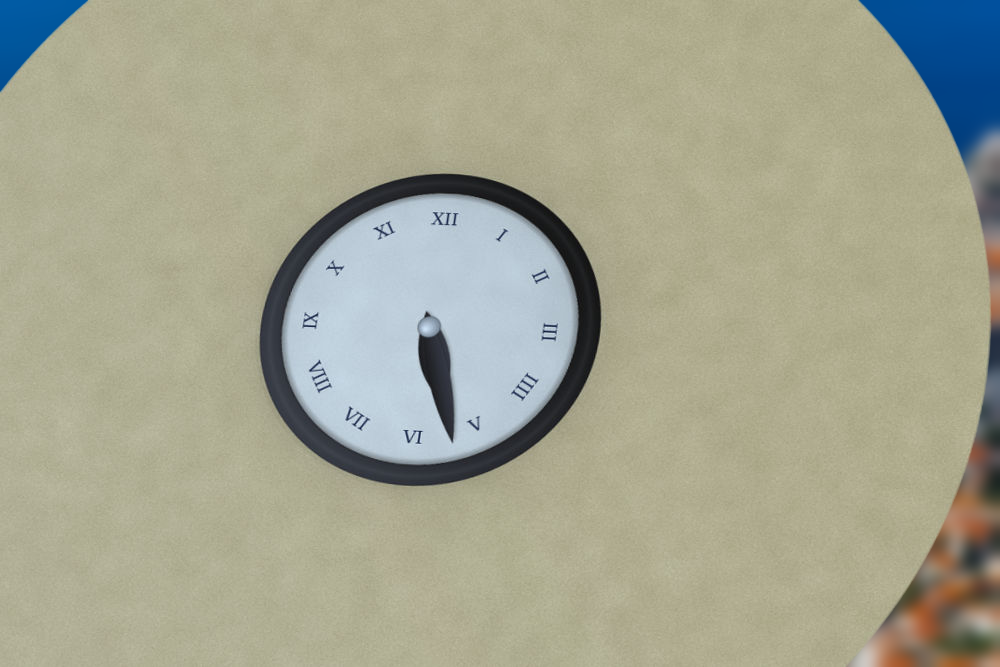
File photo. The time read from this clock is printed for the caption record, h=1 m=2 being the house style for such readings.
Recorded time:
h=5 m=27
